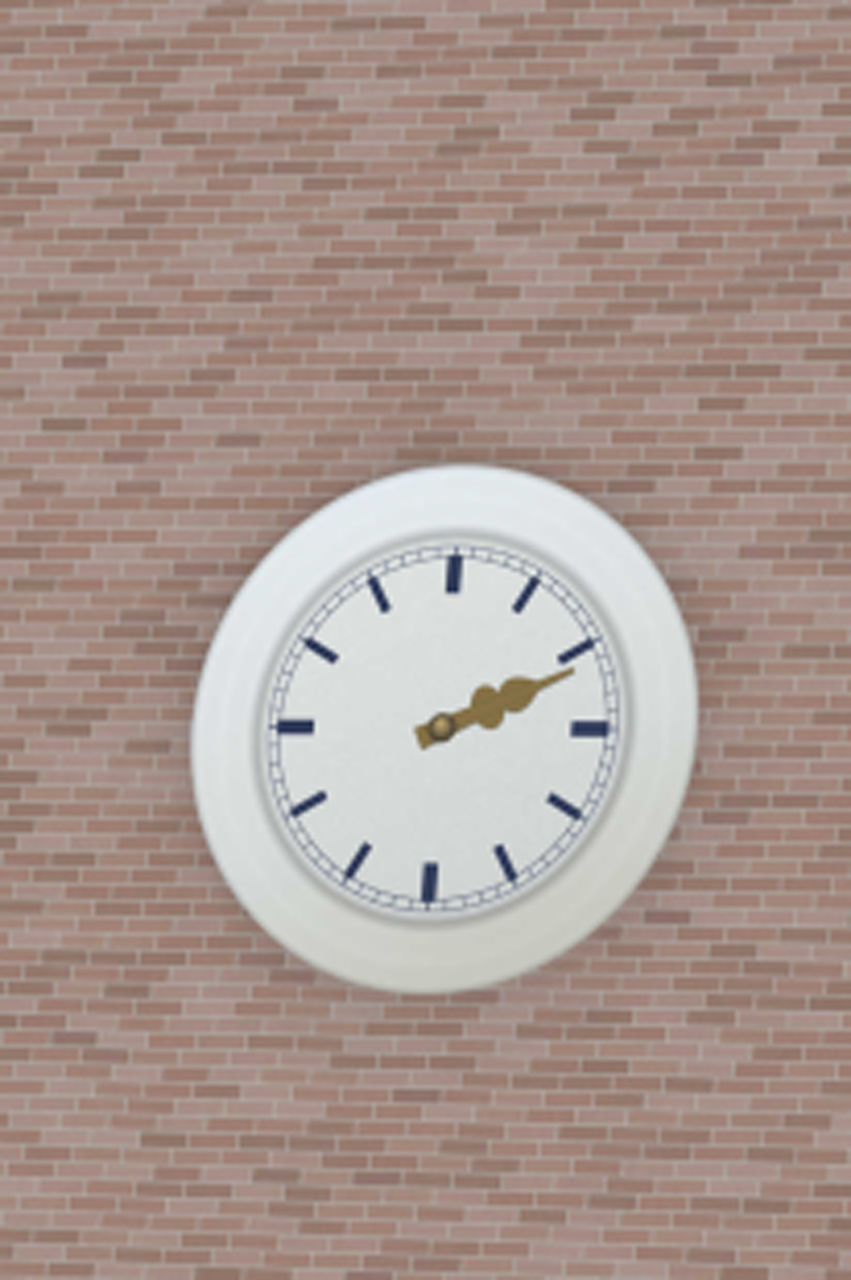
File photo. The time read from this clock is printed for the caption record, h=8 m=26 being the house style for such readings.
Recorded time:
h=2 m=11
